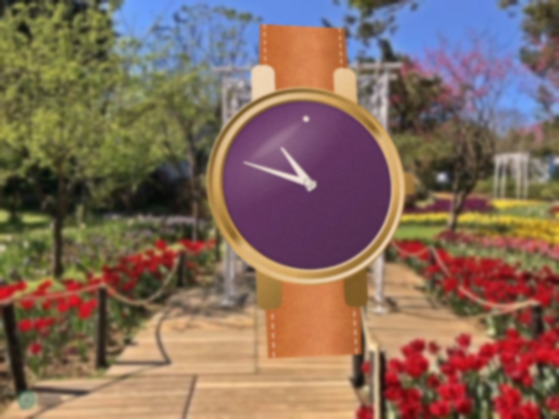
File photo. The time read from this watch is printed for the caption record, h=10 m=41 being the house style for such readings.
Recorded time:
h=10 m=48
